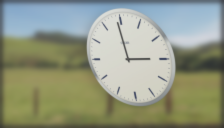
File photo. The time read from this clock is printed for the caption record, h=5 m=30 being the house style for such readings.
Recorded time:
h=2 m=59
